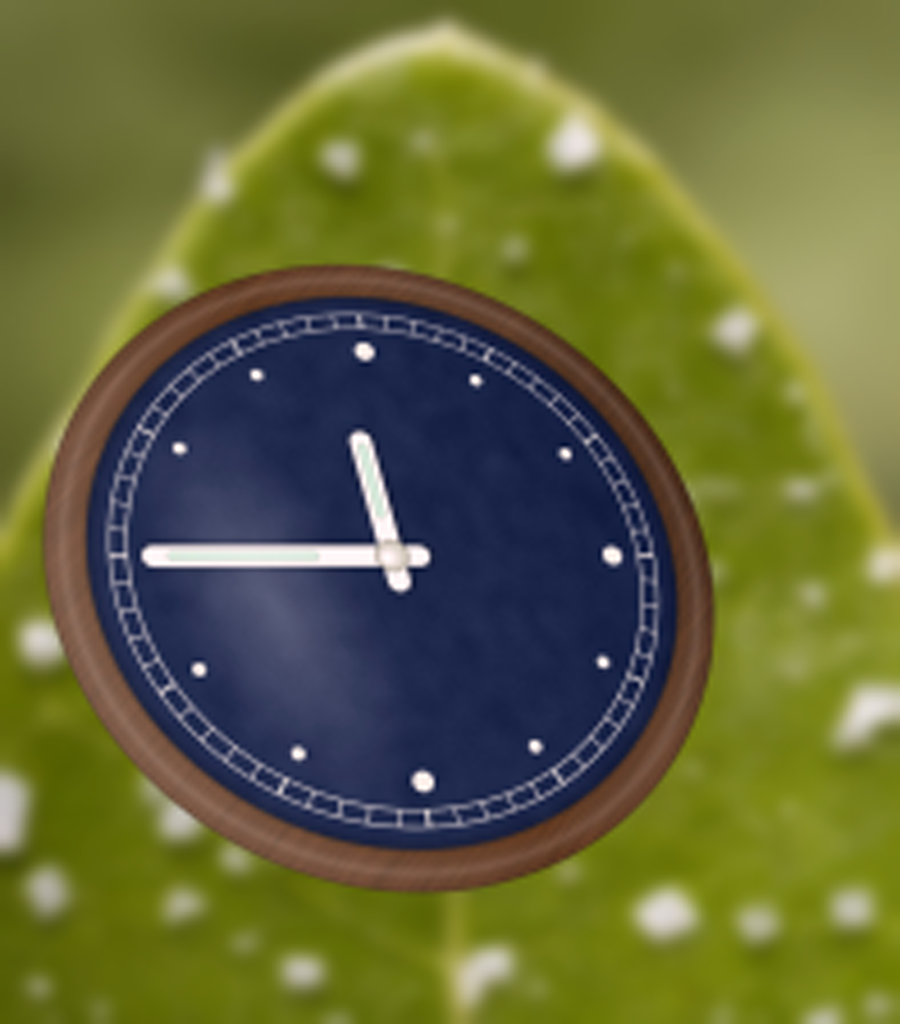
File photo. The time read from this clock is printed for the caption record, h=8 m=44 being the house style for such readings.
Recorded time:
h=11 m=45
